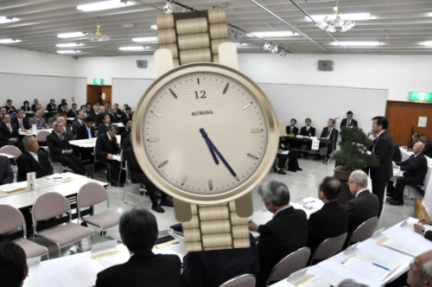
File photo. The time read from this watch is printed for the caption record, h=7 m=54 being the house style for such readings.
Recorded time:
h=5 m=25
